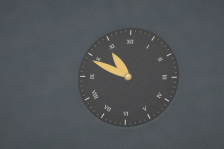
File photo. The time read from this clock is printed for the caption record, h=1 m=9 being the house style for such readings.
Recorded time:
h=10 m=49
